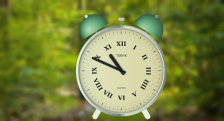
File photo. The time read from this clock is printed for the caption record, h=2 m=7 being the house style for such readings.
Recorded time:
h=10 m=49
